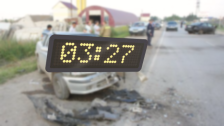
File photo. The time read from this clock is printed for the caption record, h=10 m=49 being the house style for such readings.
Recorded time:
h=3 m=27
